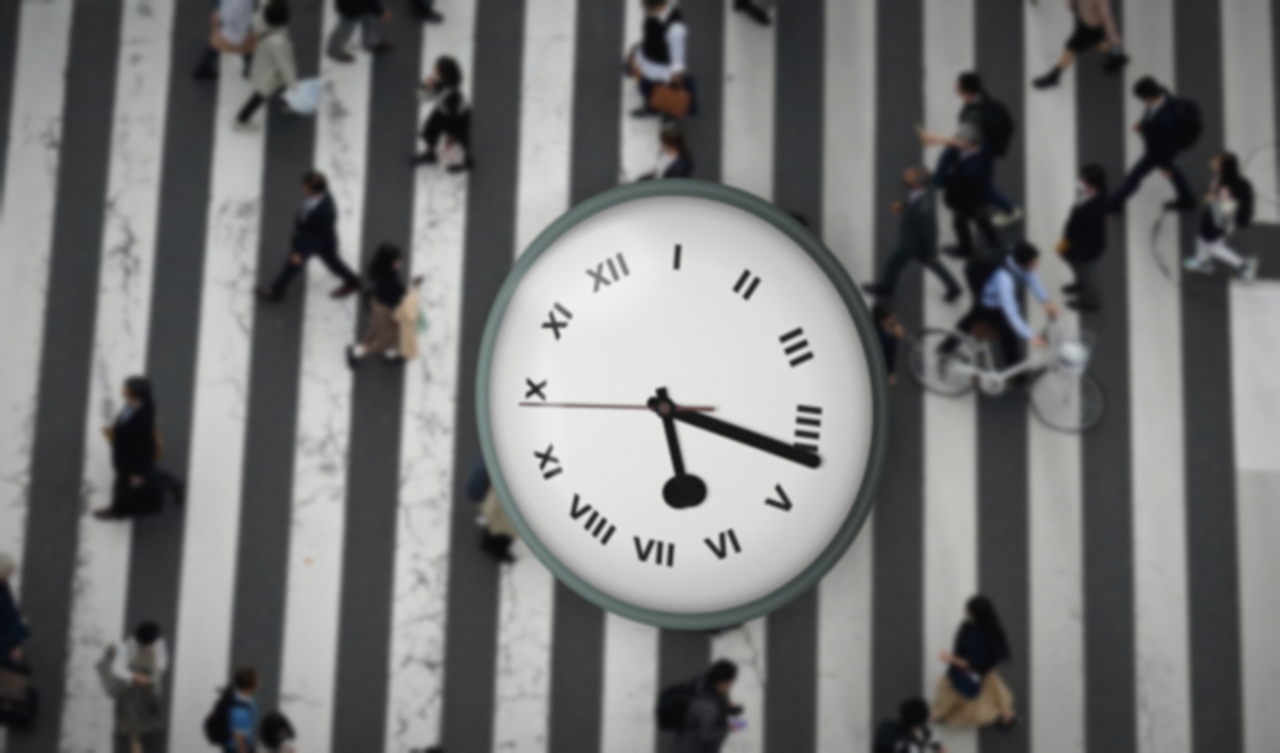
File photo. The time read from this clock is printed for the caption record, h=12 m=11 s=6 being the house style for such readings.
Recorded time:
h=6 m=21 s=49
